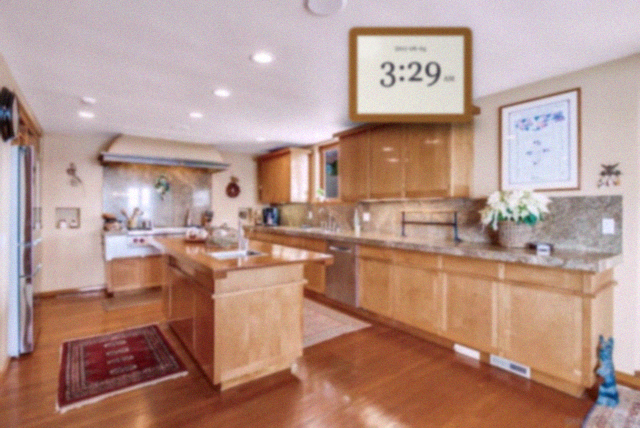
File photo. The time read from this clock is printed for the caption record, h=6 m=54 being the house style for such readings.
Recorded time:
h=3 m=29
